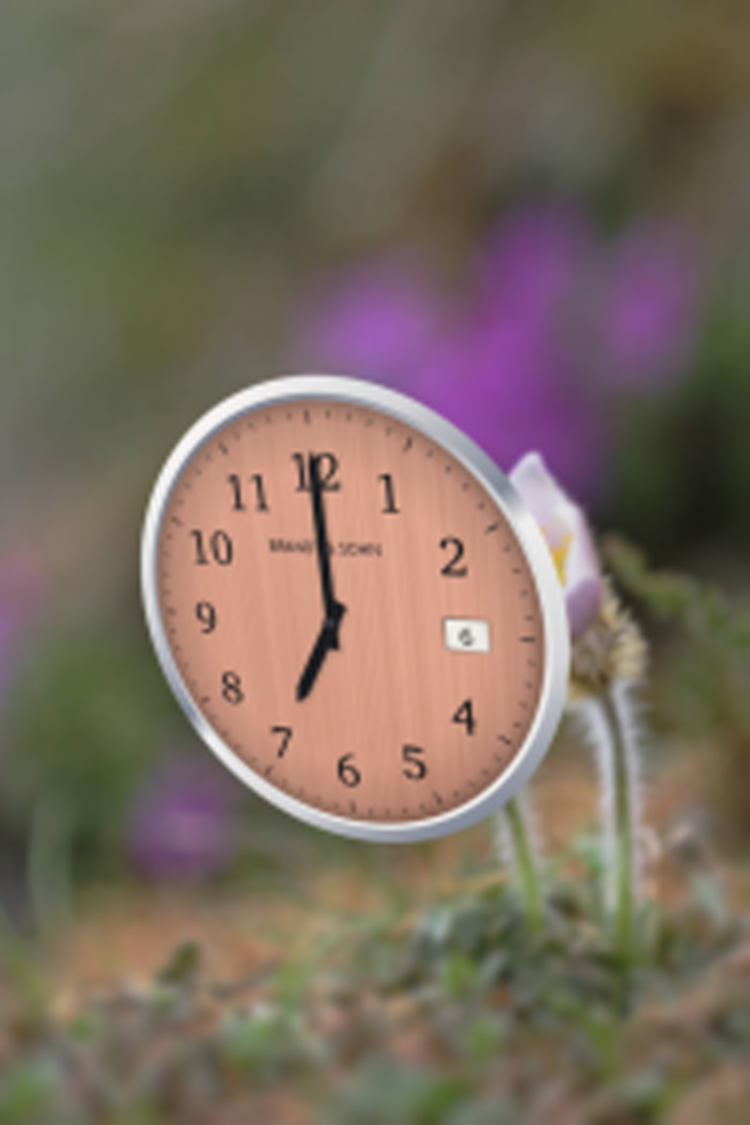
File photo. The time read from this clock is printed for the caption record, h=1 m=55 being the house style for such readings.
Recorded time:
h=7 m=0
